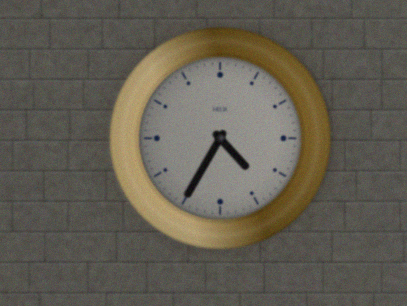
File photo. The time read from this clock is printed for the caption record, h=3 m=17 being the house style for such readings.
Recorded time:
h=4 m=35
